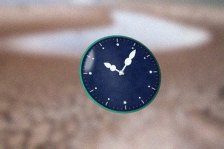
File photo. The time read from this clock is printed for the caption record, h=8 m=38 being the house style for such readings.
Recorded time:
h=10 m=6
